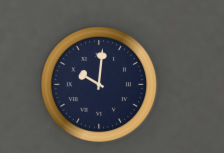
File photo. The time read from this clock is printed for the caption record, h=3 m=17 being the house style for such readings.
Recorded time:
h=10 m=1
